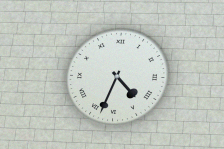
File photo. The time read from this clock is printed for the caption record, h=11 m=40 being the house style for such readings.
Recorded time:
h=4 m=33
